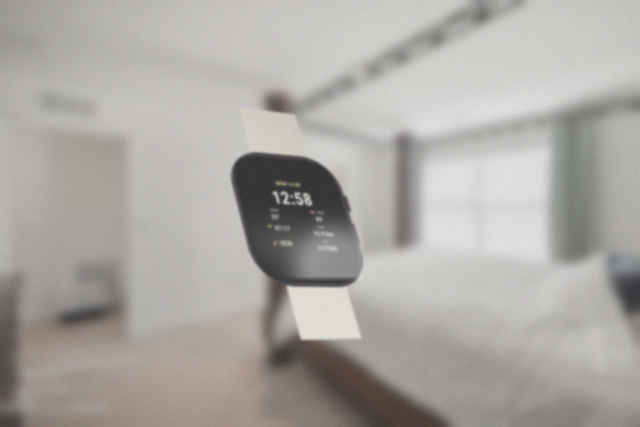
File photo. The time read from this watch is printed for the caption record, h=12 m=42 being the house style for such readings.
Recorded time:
h=12 m=58
